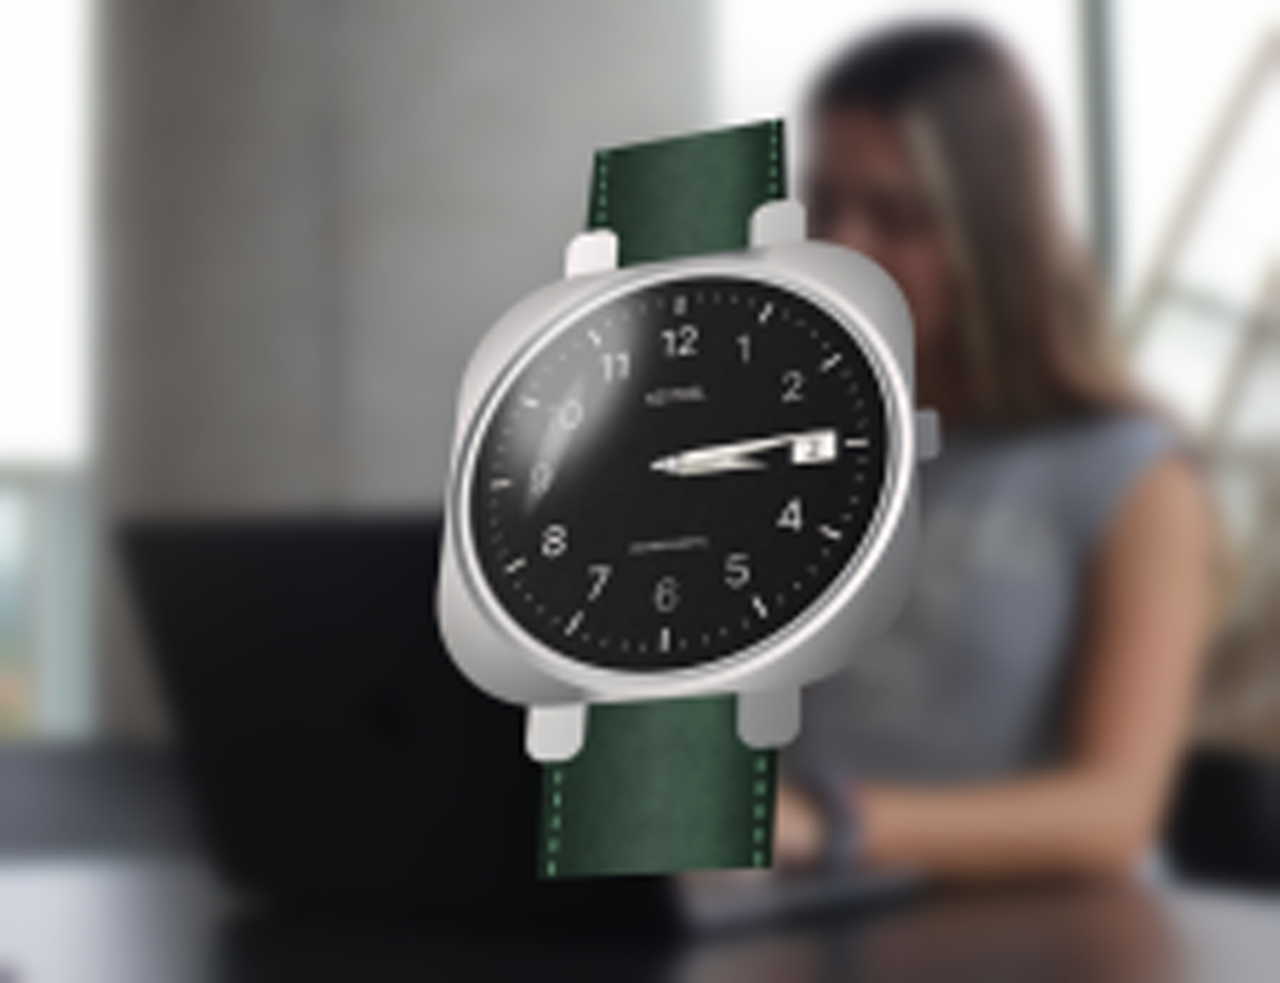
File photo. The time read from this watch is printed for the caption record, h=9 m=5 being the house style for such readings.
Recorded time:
h=3 m=14
